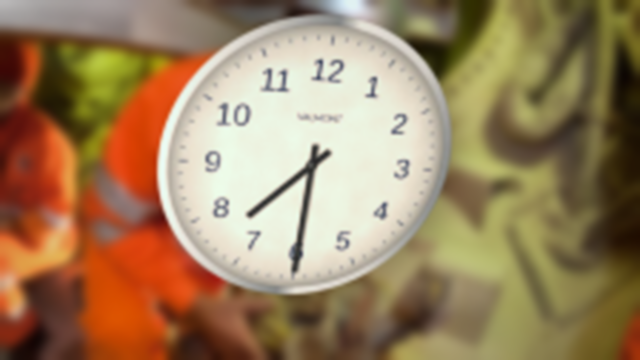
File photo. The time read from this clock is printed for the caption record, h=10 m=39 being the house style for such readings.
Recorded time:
h=7 m=30
